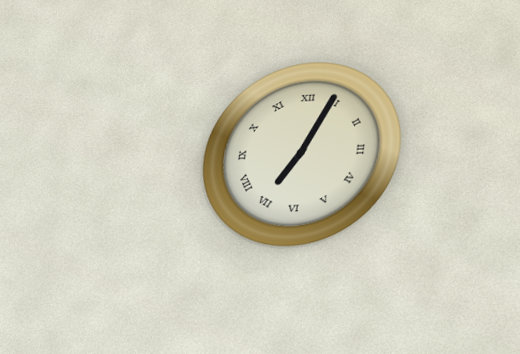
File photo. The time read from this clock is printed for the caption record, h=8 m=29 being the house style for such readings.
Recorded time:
h=7 m=4
